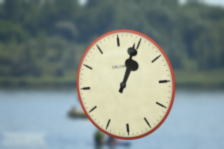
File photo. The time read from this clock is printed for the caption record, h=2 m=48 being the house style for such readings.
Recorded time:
h=1 m=4
